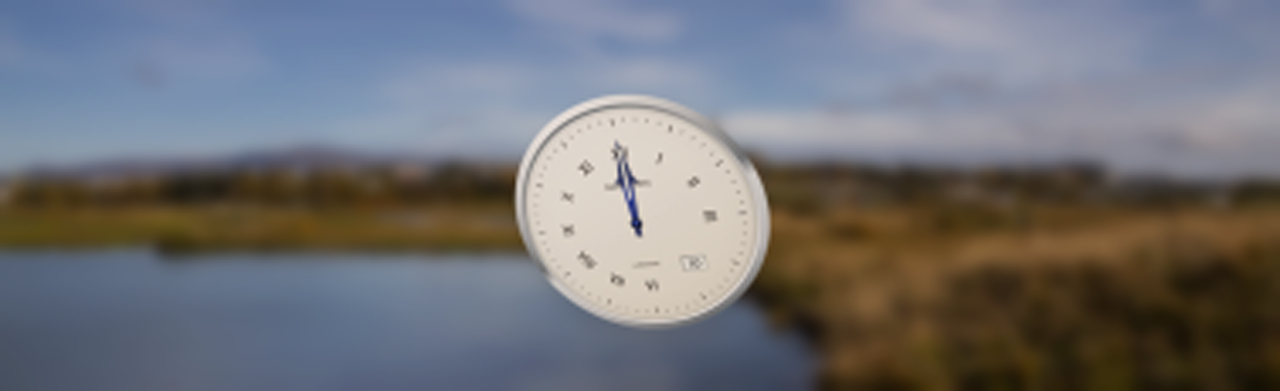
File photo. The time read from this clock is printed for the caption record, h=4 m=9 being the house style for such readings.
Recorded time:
h=12 m=0
